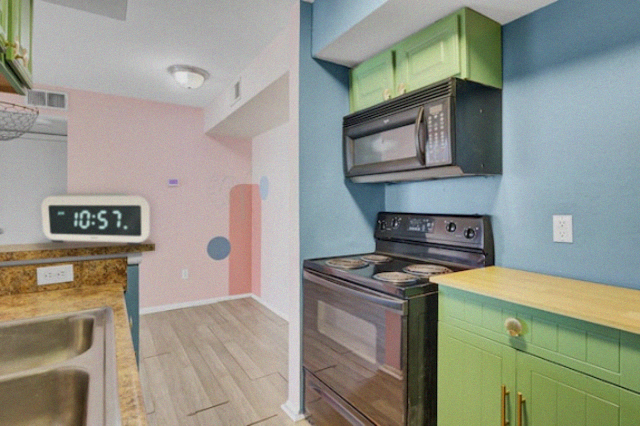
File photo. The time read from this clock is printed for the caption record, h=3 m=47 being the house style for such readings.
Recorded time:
h=10 m=57
